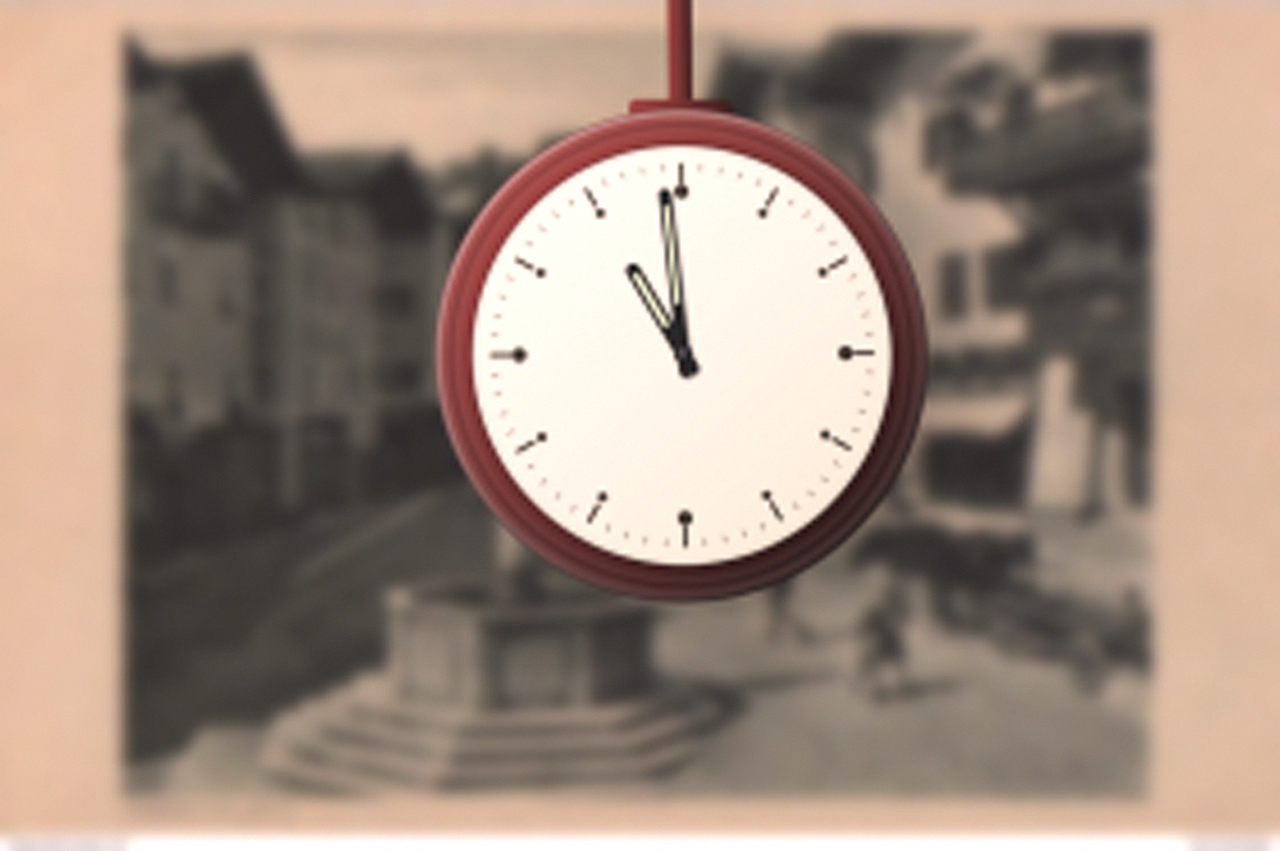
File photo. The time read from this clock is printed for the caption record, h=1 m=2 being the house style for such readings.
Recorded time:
h=10 m=59
